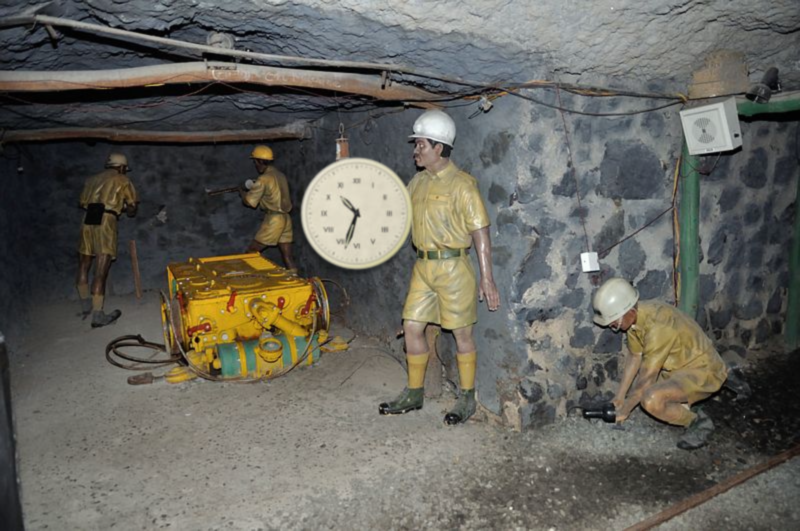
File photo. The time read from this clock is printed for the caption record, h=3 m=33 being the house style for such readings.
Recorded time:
h=10 m=33
